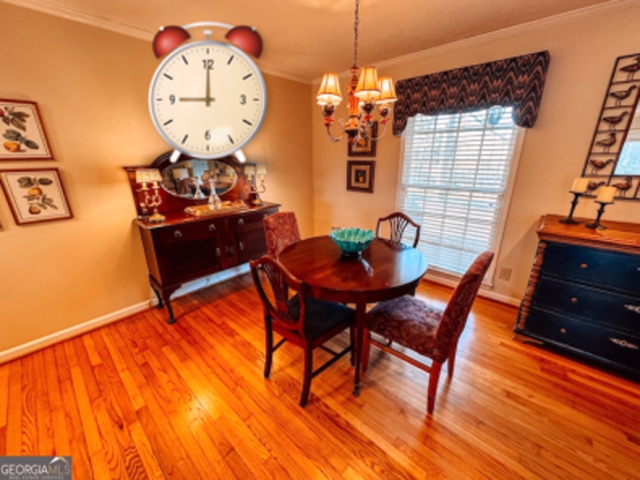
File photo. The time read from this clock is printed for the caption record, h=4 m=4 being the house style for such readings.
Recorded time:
h=9 m=0
